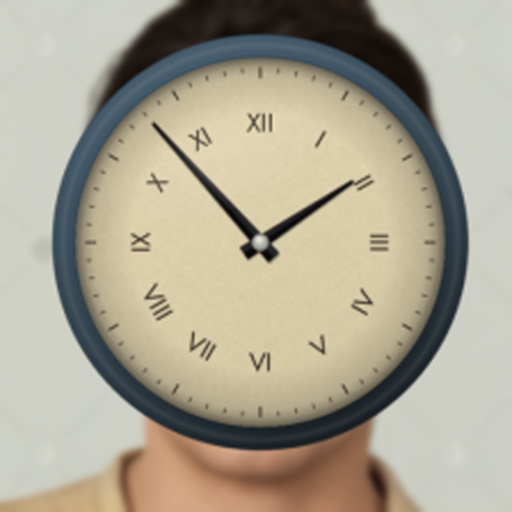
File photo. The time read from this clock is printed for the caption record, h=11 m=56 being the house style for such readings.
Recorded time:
h=1 m=53
